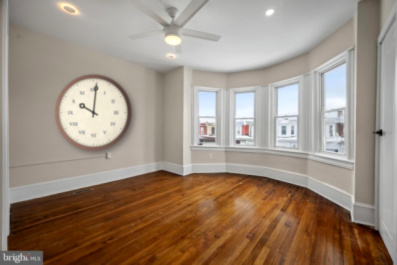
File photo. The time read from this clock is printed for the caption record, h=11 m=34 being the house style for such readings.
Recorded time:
h=10 m=1
